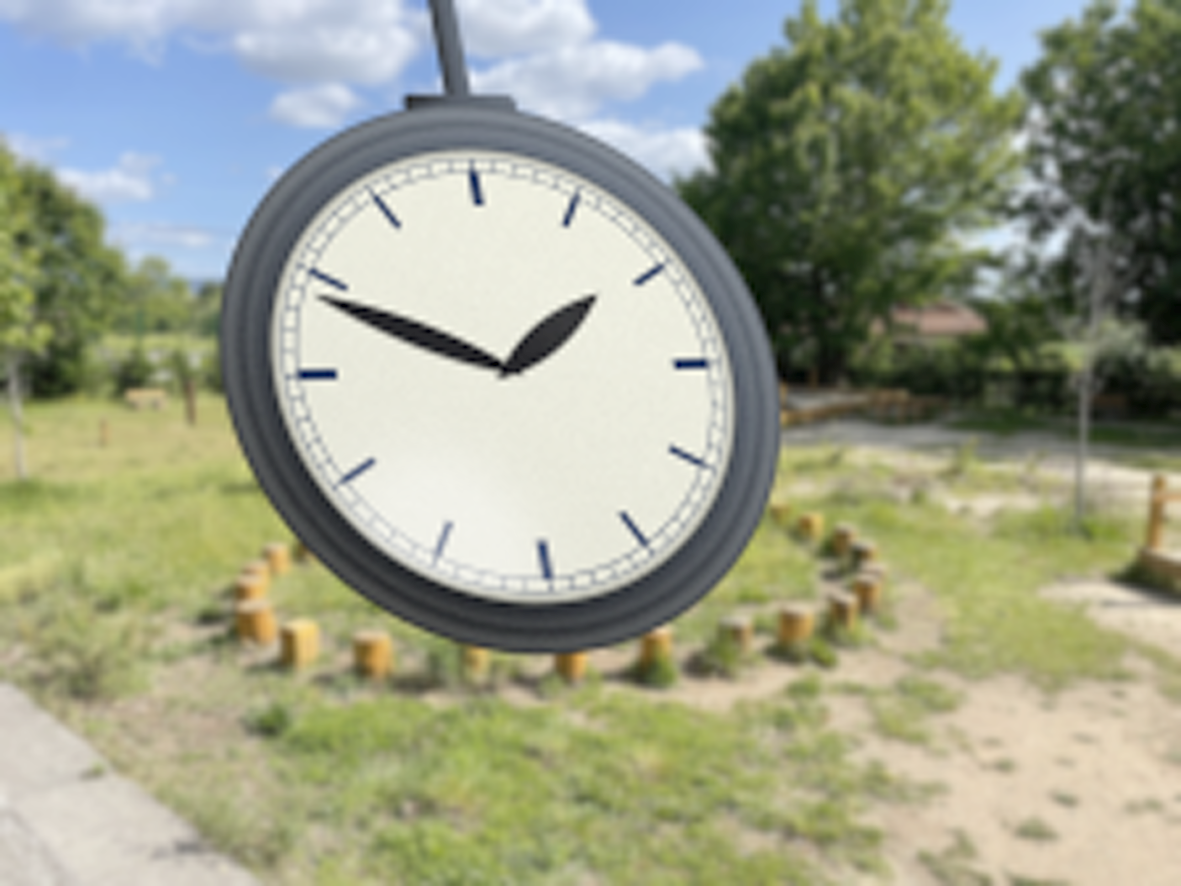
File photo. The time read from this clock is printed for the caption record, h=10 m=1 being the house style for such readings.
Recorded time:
h=1 m=49
